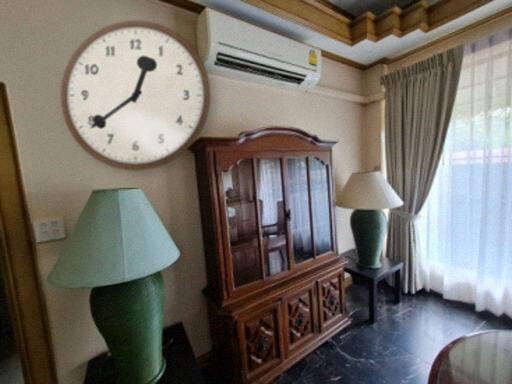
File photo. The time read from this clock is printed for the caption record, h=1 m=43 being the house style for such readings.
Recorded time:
h=12 m=39
